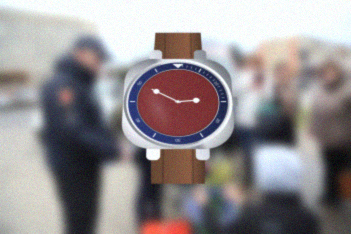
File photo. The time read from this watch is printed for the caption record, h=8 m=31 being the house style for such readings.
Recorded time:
h=2 m=50
